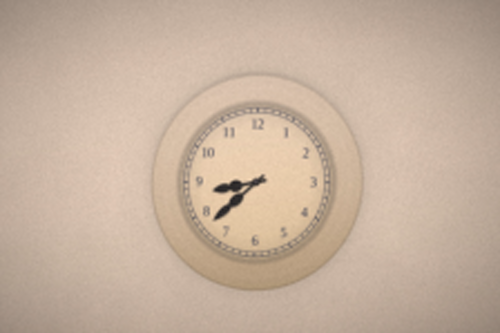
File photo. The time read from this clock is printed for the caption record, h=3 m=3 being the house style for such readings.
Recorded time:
h=8 m=38
